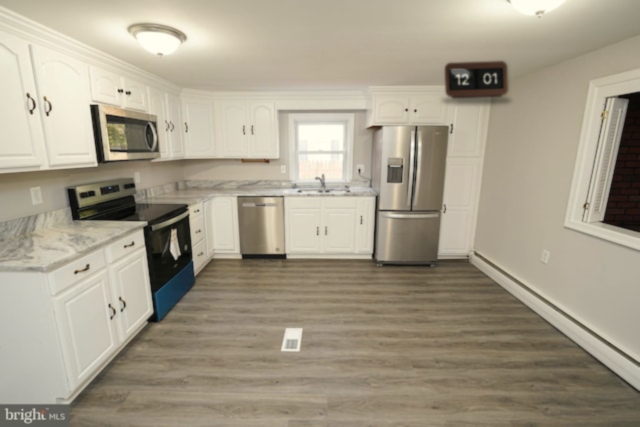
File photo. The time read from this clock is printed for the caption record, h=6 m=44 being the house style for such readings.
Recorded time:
h=12 m=1
